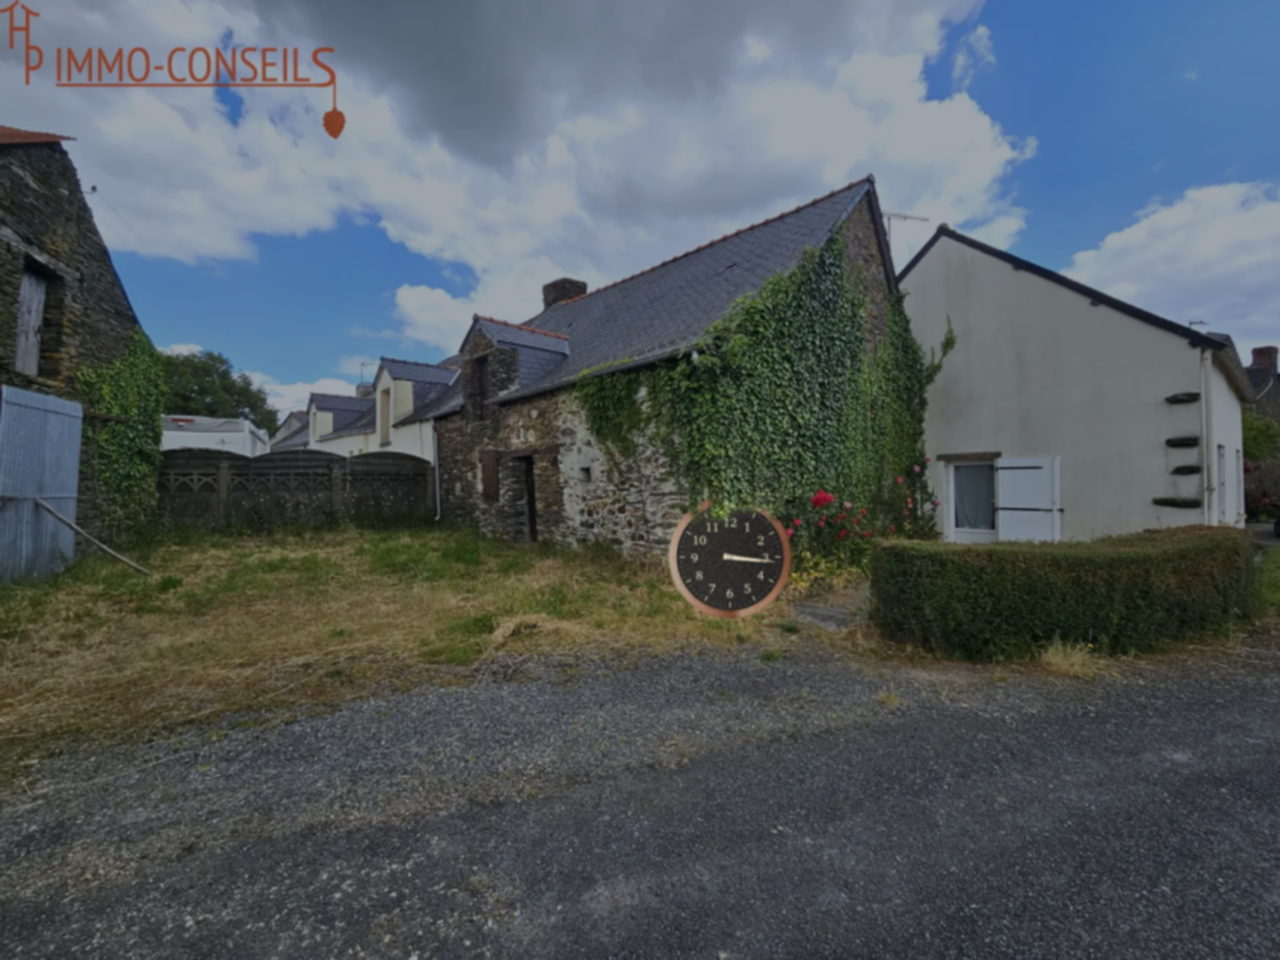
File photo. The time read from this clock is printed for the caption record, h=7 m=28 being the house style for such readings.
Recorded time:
h=3 m=16
